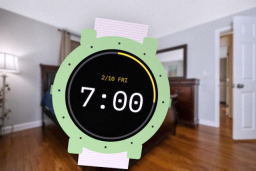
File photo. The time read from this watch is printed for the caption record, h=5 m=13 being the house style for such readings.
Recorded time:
h=7 m=0
